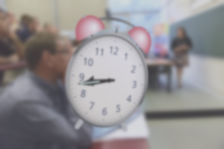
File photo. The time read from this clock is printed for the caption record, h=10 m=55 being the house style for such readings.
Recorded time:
h=8 m=43
